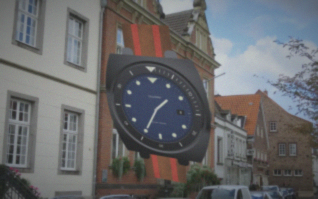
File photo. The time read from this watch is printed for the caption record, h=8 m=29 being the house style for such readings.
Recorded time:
h=1 m=35
